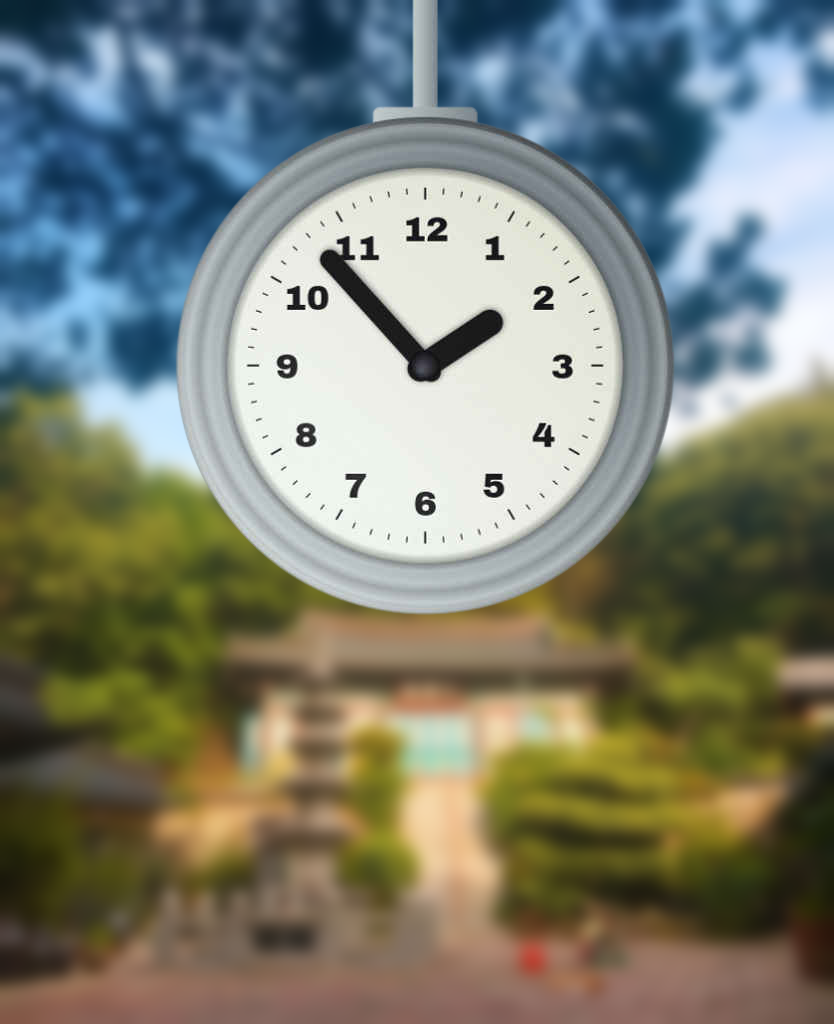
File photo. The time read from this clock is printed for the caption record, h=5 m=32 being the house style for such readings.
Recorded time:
h=1 m=53
